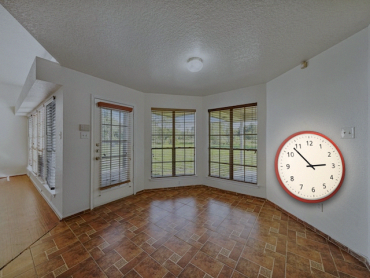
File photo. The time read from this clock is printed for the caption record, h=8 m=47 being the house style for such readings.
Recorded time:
h=2 m=53
